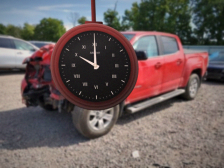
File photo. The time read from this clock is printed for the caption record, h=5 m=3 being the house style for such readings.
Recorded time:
h=10 m=0
